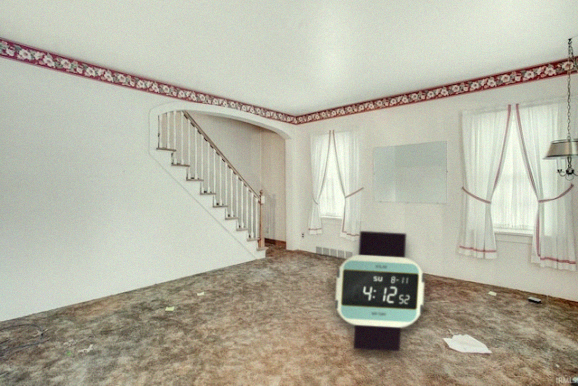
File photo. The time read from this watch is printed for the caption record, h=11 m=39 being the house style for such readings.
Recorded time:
h=4 m=12
